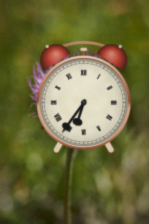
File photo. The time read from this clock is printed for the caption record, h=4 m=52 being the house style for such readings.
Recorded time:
h=6 m=36
